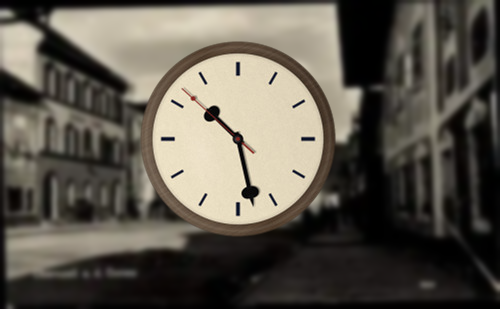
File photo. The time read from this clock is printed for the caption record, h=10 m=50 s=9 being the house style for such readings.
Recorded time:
h=10 m=27 s=52
